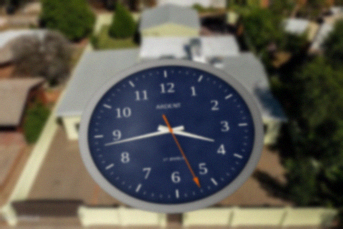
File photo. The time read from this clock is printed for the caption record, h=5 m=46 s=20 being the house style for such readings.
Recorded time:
h=3 m=43 s=27
